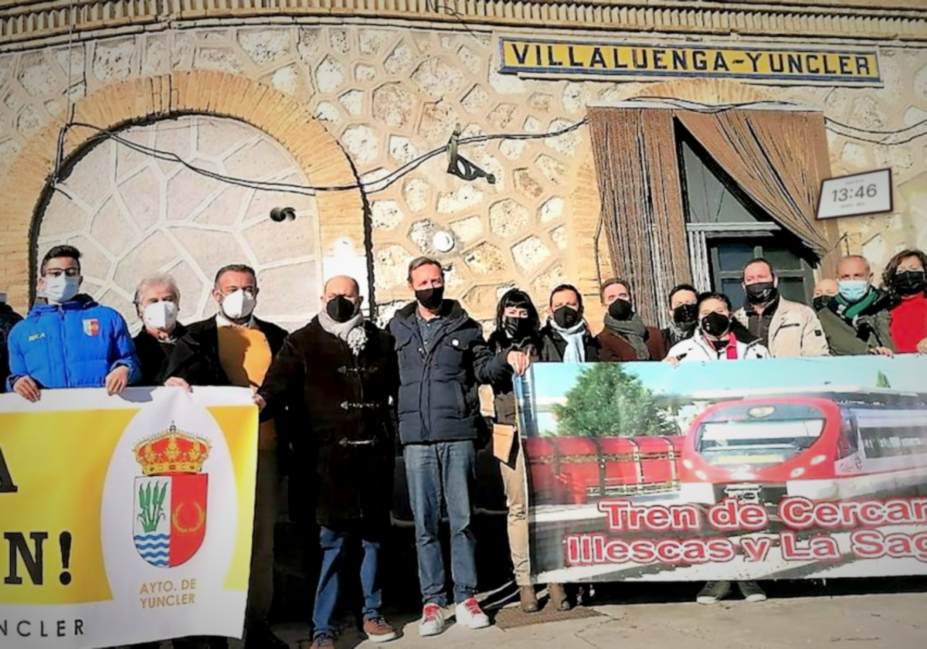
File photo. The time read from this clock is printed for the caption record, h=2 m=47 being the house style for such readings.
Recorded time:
h=13 m=46
